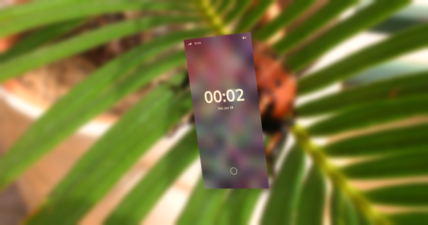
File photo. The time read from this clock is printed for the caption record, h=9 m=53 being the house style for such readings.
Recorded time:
h=0 m=2
